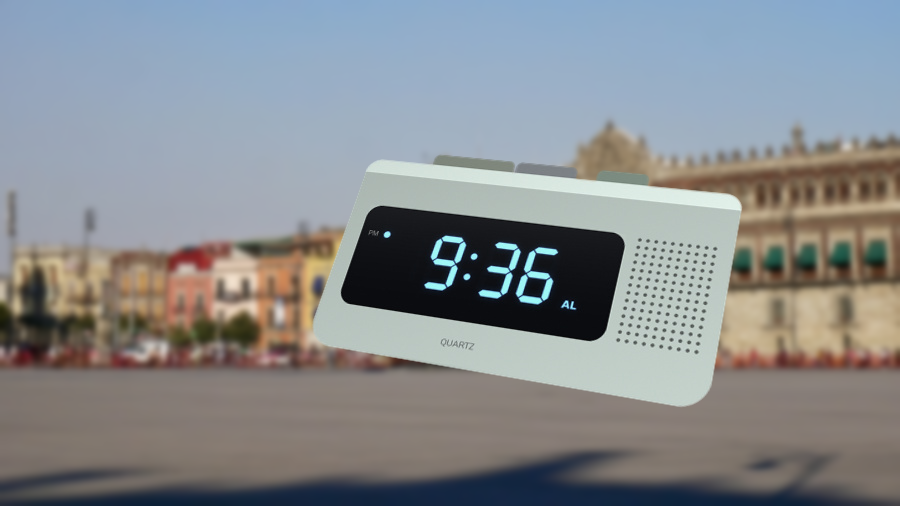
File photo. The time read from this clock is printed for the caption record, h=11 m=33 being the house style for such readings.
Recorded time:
h=9 m=36
